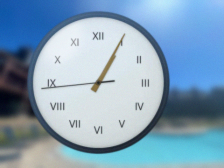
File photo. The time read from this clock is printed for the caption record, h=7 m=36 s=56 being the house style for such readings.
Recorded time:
h=1 m=4 s=44
